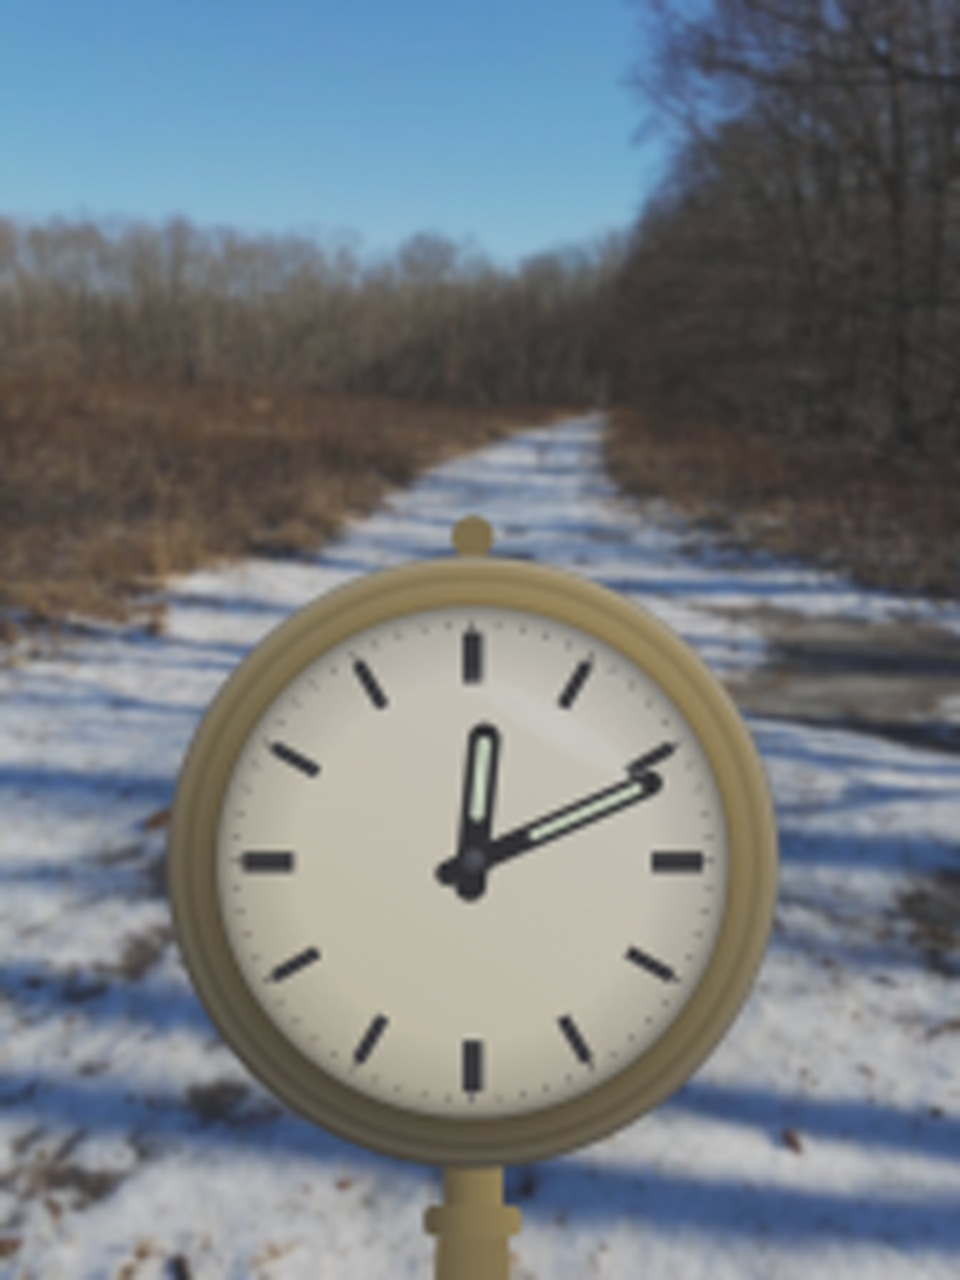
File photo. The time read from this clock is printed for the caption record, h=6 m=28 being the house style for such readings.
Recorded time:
h=12 m=11
